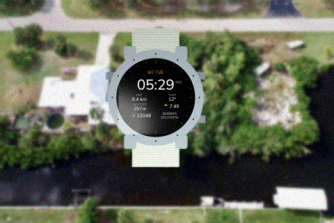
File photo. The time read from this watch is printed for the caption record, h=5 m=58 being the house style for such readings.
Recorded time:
h=5 m=29
